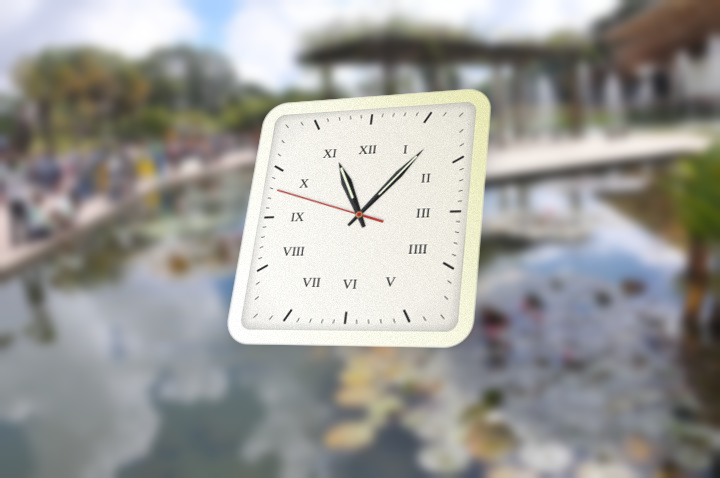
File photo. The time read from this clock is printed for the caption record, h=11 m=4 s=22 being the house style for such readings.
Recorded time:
h=11 m=6 s=48
